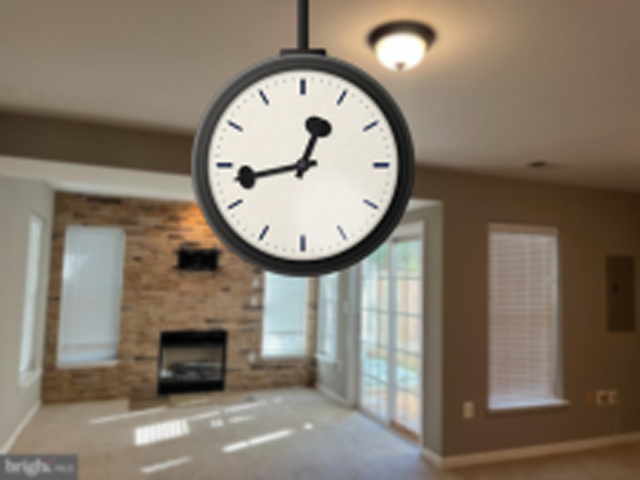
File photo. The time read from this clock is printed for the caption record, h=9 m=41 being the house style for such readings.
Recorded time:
h=12 m=43
